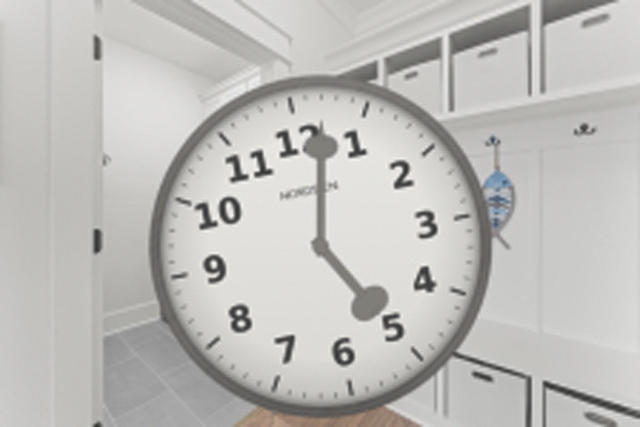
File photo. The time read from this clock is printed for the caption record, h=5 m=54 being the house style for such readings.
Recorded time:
h=5 m=2
